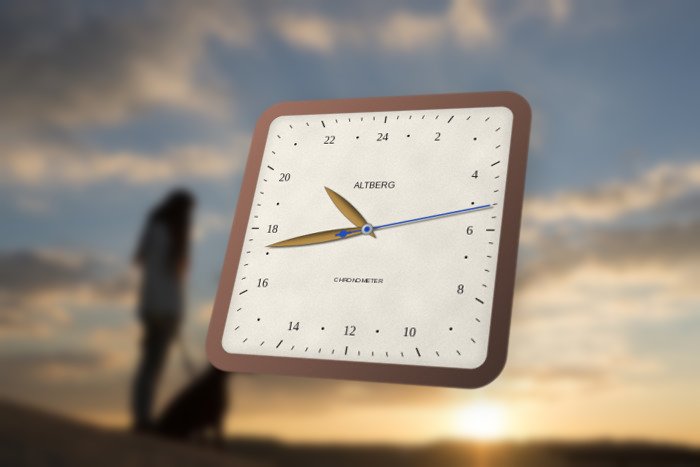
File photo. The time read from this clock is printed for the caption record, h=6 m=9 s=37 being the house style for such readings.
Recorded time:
h=20 m=43 s=13
